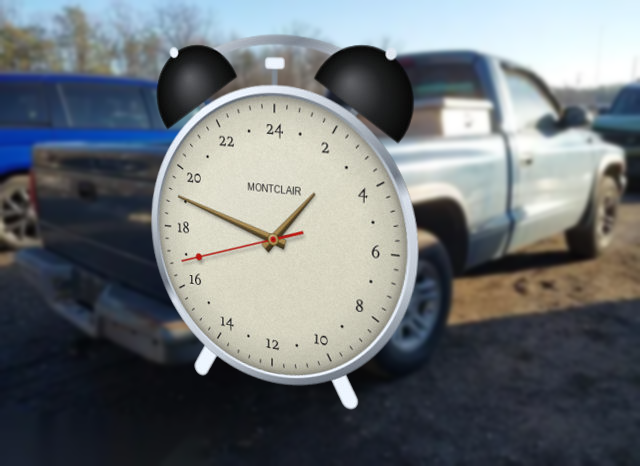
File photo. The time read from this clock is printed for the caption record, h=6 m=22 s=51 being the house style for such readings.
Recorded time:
h=2 m=47 s=42
